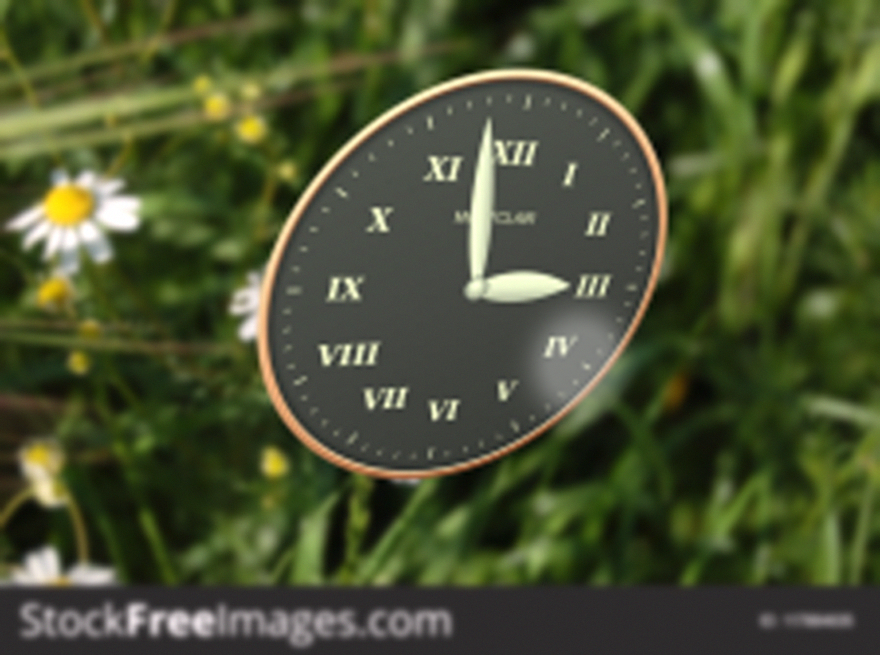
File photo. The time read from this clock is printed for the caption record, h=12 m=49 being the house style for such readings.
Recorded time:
h=2 m=58
